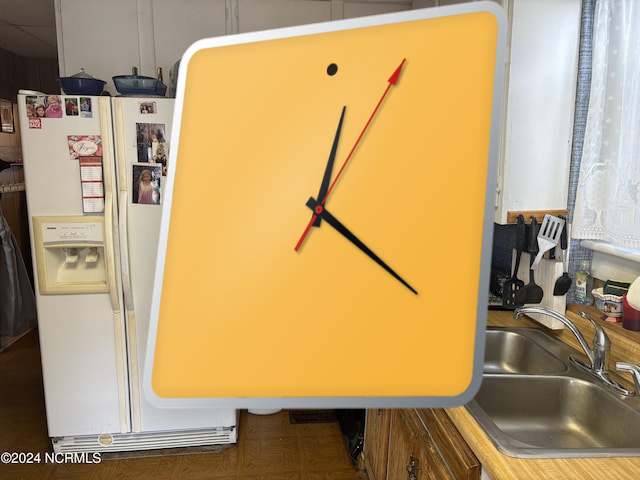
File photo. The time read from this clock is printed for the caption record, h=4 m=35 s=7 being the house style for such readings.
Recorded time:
h=12 m=21 s=5
